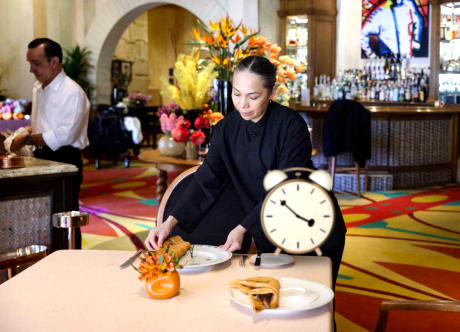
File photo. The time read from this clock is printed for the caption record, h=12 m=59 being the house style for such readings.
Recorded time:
h=3 m=52
